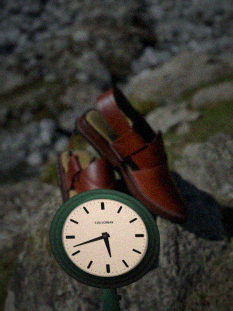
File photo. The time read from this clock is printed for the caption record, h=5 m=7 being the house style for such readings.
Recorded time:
h=5 m=42
